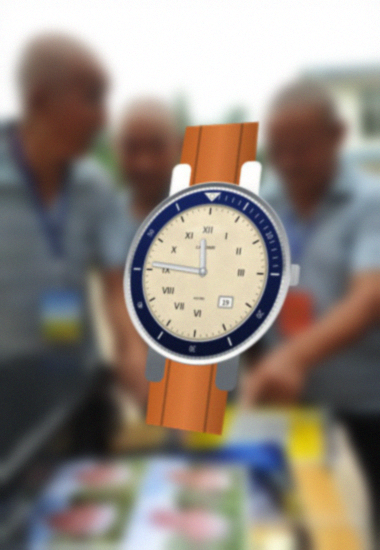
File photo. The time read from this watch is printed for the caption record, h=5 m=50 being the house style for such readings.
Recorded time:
h=11 m=46
